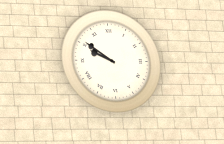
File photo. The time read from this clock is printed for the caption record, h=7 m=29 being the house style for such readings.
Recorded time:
h=9 m=51
